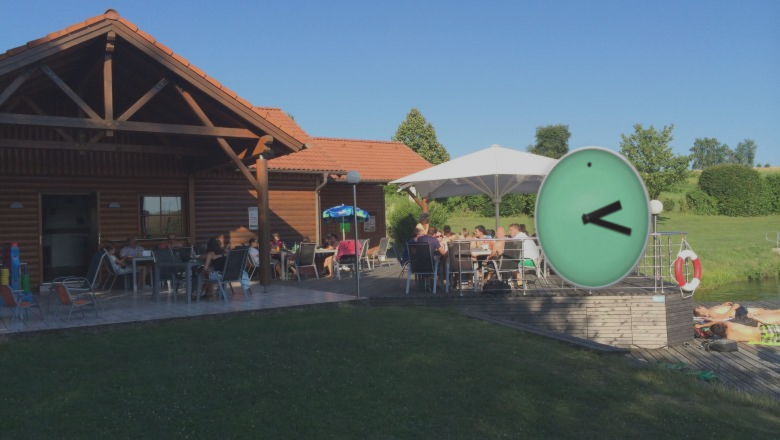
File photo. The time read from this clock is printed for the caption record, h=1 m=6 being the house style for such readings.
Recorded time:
h=2 m=17
